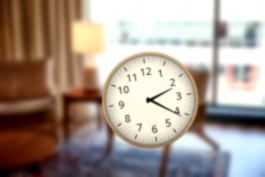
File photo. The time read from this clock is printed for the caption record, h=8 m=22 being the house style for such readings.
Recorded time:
h=2 m=21
